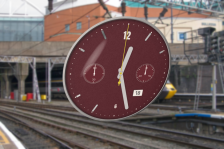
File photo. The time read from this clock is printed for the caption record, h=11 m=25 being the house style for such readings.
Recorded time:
h=12 m=27
